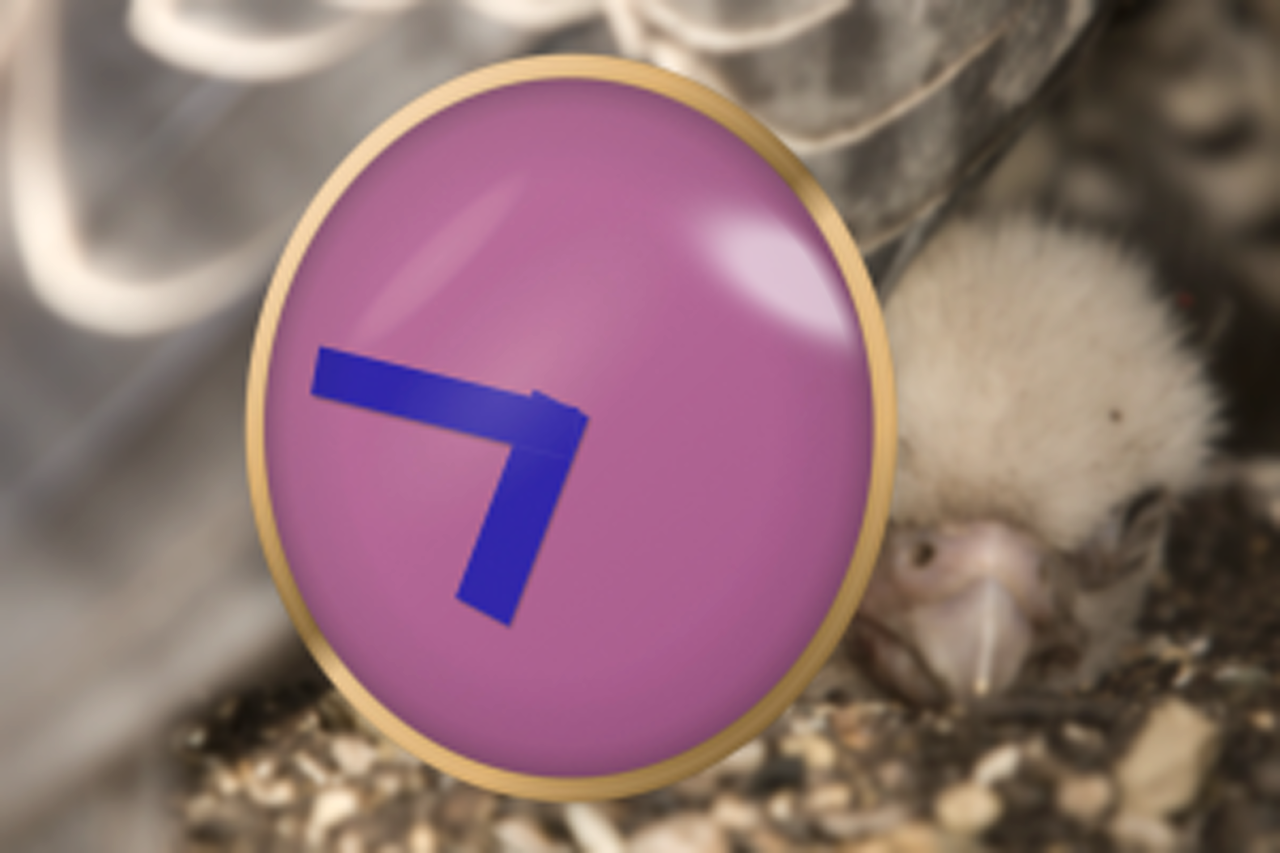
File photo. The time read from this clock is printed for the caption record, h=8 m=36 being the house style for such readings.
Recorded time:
h=6 m=47
